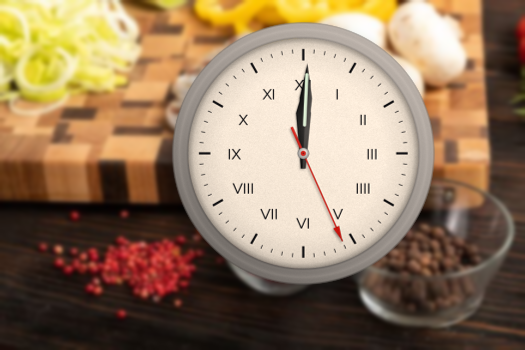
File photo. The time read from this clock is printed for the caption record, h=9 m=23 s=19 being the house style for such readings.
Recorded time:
h=12 m=0 s=26
